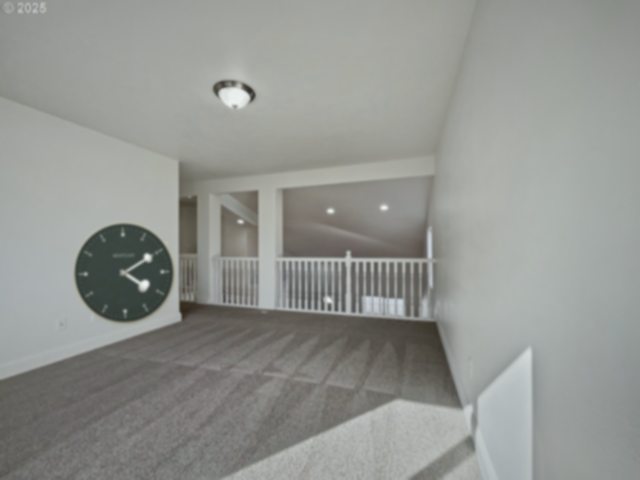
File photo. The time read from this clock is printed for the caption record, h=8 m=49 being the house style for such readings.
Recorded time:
h=4 m=10
